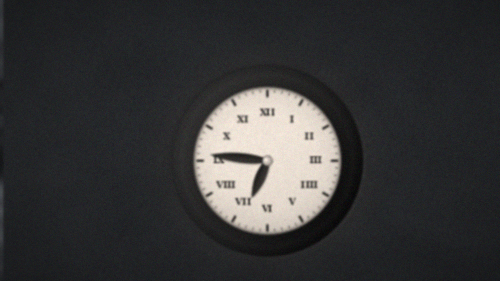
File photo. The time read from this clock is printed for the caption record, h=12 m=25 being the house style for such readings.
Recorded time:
h=6 m=46
